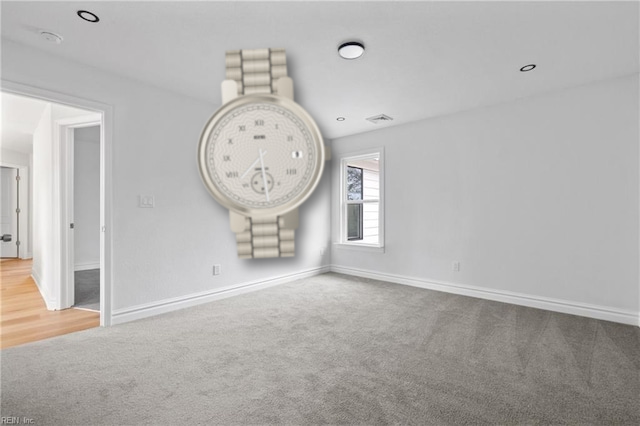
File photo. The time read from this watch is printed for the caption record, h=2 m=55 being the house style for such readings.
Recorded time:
h=7 m=29
